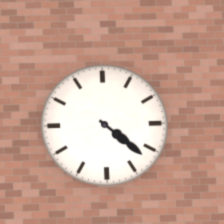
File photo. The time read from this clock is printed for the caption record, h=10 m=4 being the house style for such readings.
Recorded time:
h=4 m=22
